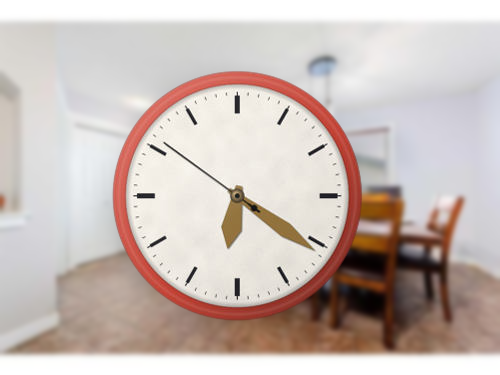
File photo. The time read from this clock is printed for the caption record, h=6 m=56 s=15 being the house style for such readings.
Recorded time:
h=6 m=20 s=51
